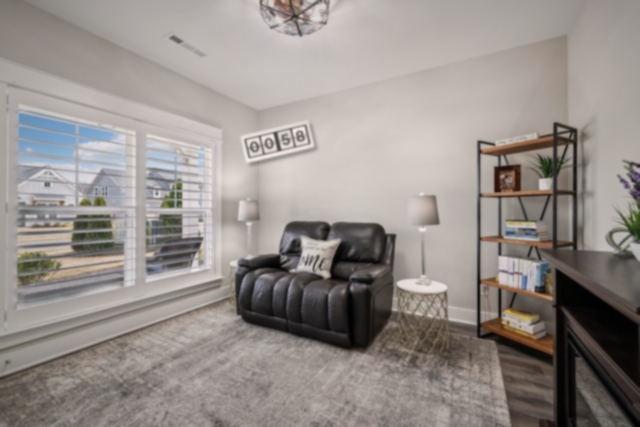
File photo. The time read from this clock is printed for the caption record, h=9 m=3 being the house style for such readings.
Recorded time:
h=0 m=58
